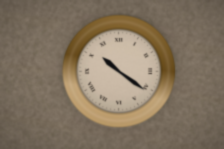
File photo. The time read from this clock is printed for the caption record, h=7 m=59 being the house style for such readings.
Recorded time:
h=10 m=21
